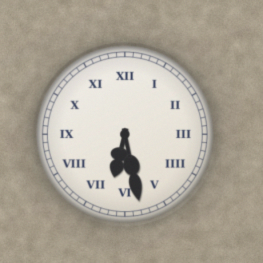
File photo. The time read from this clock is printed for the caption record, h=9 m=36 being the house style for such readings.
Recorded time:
h=6 m=28
